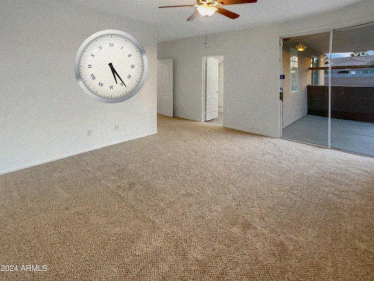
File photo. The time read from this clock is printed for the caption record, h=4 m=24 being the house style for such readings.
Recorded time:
h=5 m=24
